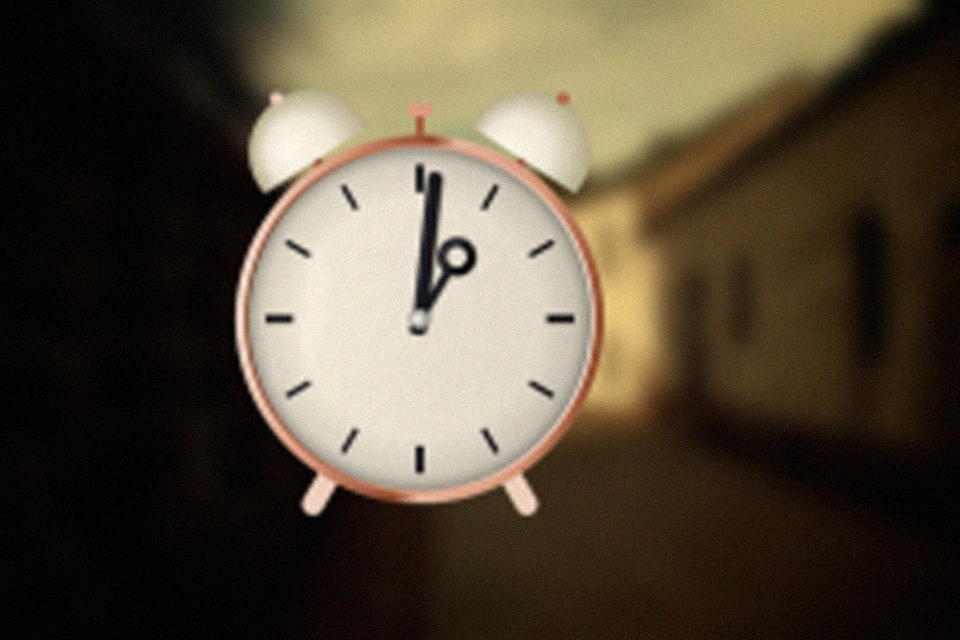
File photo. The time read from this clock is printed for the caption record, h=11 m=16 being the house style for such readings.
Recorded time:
h=1 m=1
